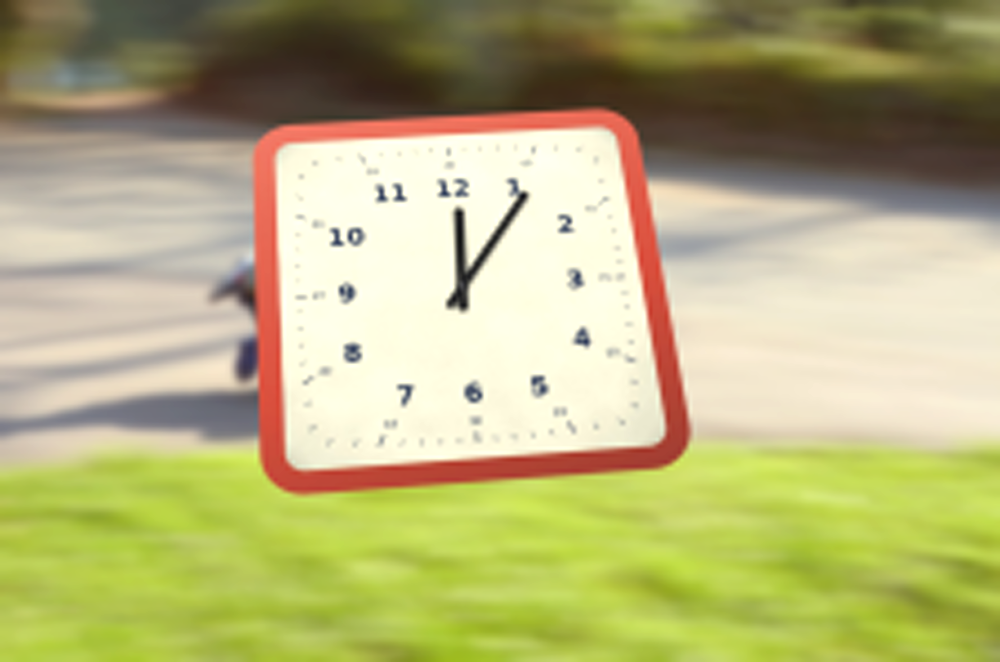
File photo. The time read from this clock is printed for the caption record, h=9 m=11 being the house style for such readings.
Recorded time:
h=12 m=6
